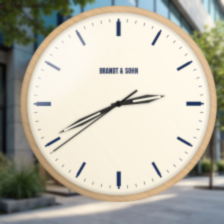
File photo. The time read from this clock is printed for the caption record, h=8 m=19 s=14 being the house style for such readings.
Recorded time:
h=2 m=40 s=39
